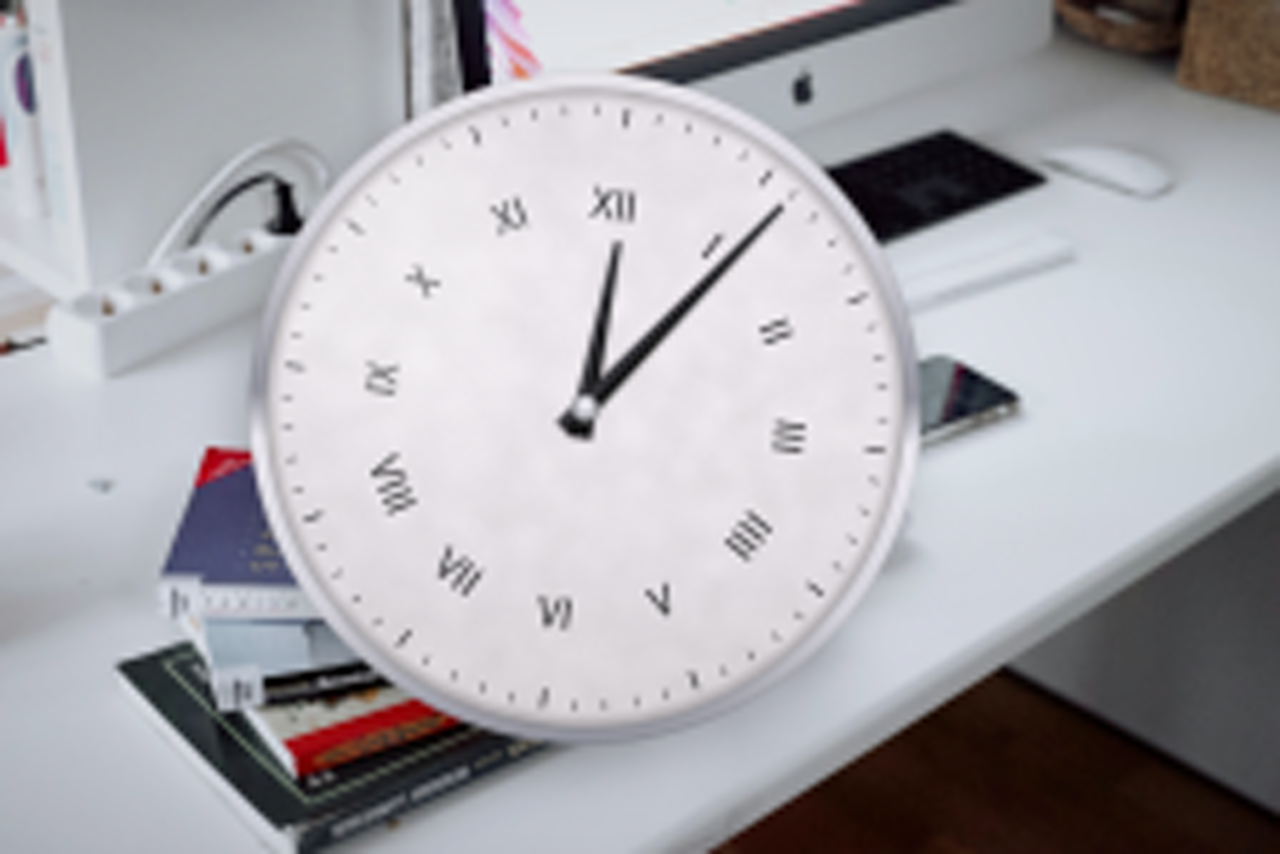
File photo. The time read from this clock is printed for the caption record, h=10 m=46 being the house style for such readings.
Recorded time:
h=12 m=6
